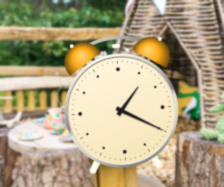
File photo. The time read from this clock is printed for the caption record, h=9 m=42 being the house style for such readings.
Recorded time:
h=1 m=20
